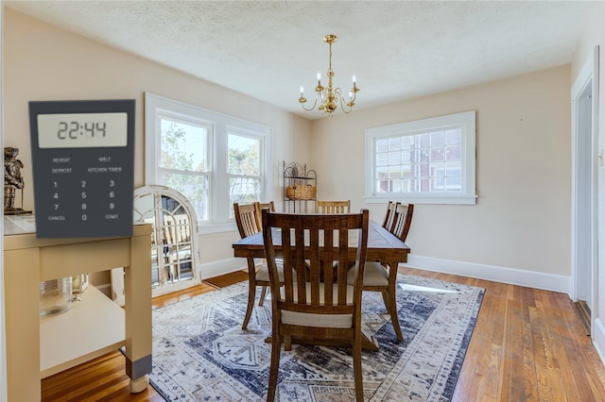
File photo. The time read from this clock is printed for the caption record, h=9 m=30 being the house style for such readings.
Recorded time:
h=22 m=44
